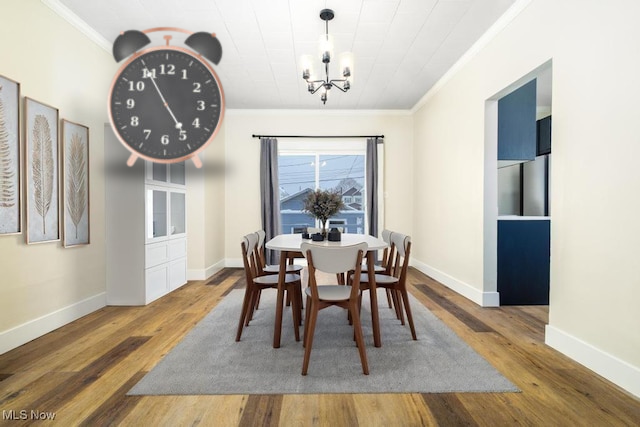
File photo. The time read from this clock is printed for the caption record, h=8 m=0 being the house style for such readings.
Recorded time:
h=4 m=55
